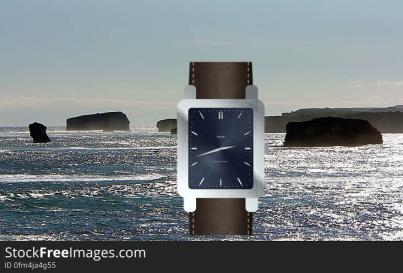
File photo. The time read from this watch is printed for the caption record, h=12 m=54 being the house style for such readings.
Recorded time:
h=2 m=42
